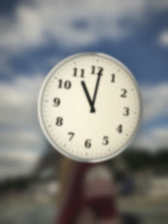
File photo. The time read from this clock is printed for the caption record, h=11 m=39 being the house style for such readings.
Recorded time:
h=11 m=1
